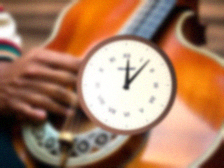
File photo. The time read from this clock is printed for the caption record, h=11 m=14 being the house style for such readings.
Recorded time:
h=12 m=7
